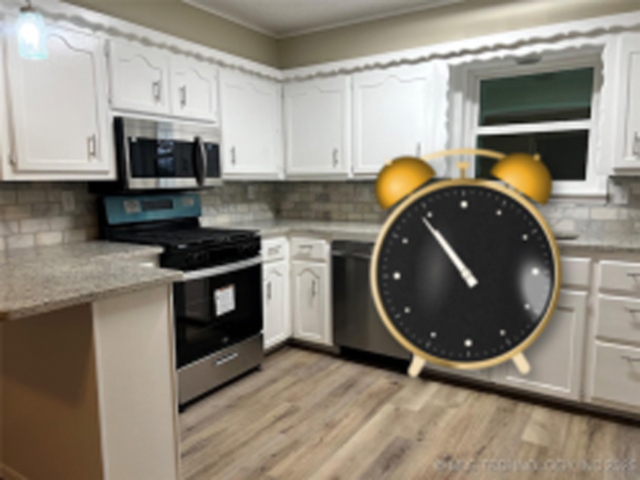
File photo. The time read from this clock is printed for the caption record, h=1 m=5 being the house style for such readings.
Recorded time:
h=10 m=54
